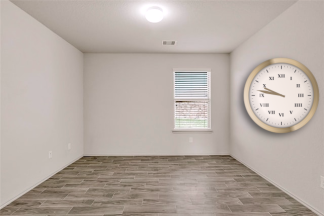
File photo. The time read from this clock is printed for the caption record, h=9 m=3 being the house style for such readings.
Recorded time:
h=9 m=47
